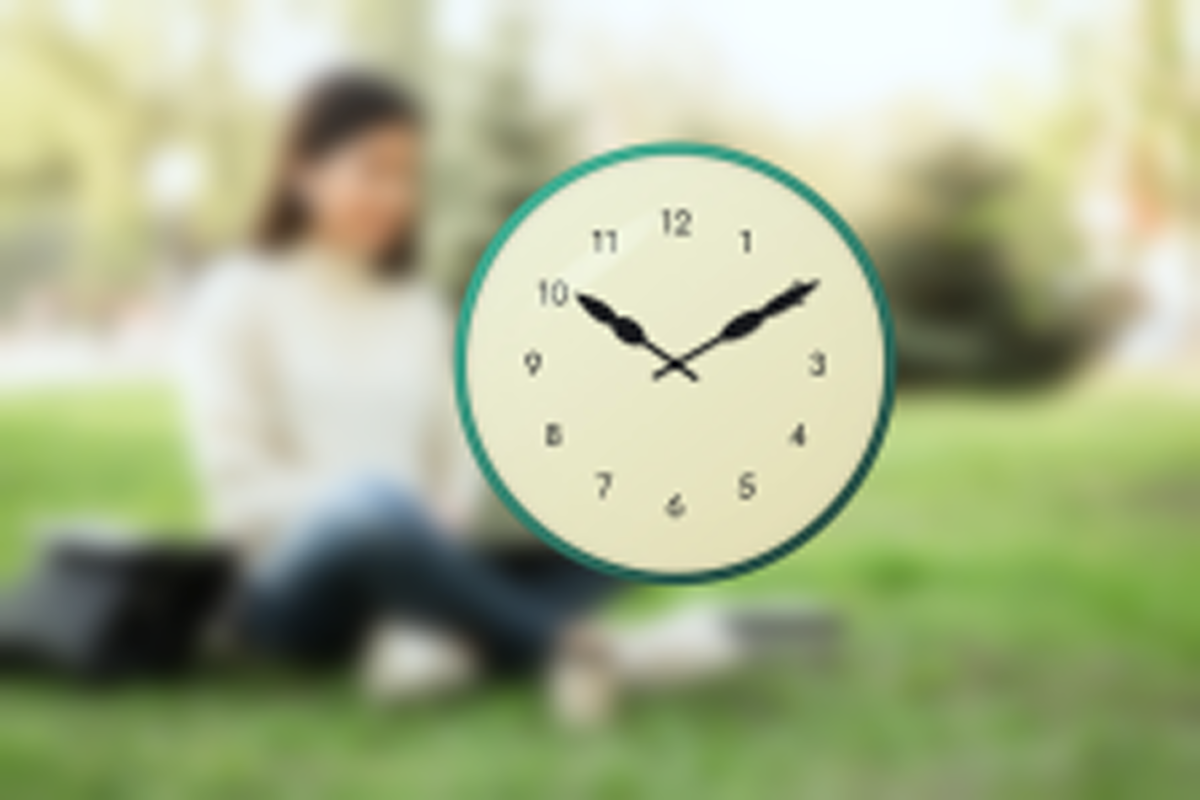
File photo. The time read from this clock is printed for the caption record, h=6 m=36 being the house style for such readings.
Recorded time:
h=10 m=10
